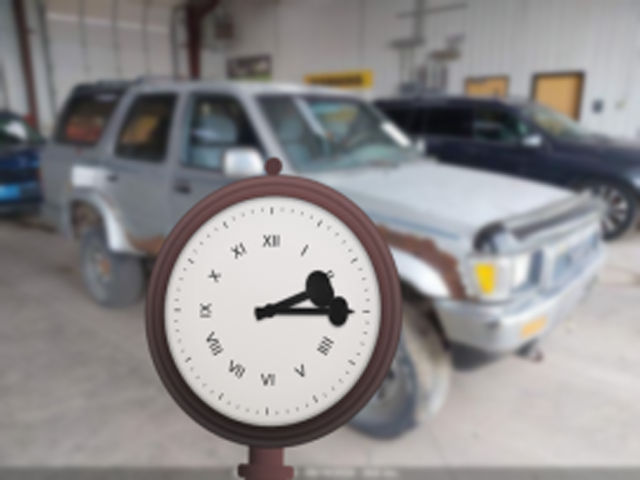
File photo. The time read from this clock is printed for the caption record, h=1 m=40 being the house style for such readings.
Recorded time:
h=2 m=15
